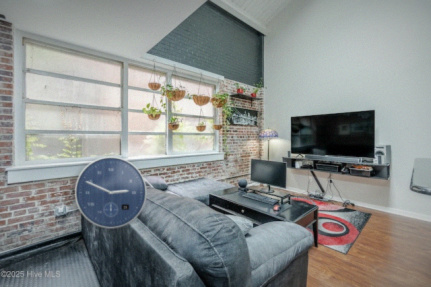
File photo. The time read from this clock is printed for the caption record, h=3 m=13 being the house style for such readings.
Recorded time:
h=2 m=49
